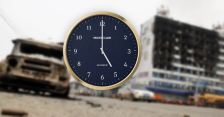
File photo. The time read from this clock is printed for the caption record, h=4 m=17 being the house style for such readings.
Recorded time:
h=5 m=0
